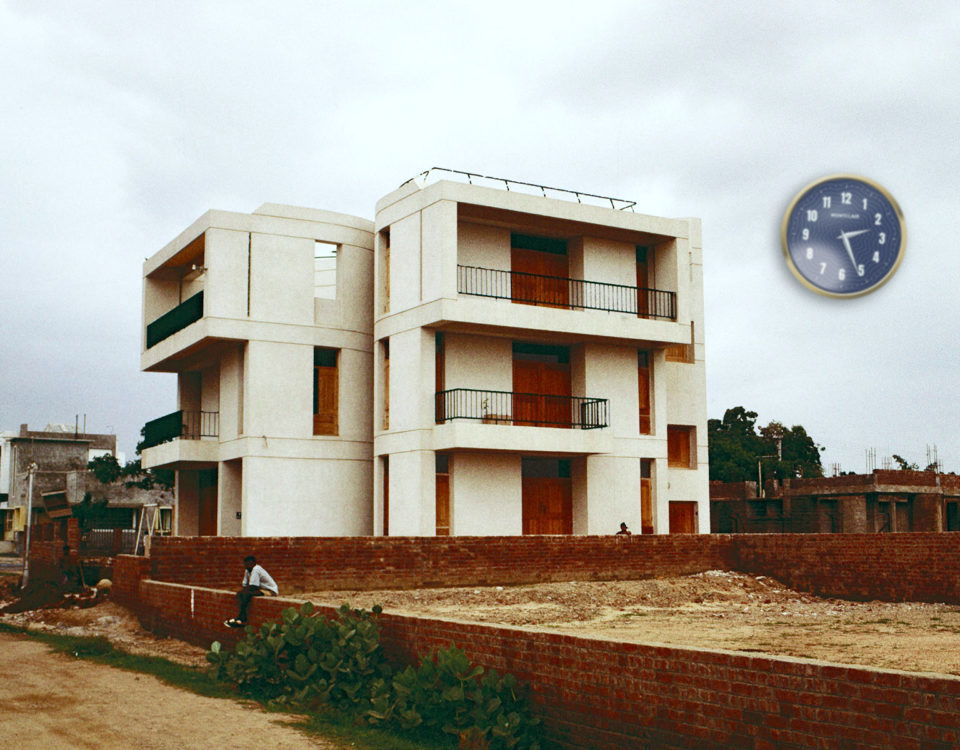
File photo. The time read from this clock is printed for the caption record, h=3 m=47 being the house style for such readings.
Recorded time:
h=2 m=26
